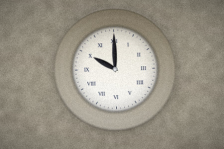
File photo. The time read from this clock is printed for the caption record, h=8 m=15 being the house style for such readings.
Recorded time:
h=10 m=0
